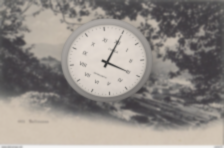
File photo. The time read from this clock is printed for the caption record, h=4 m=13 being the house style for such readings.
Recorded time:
h=3 m=0
